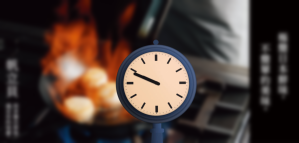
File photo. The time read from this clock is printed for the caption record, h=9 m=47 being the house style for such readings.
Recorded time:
h=9 m=49
